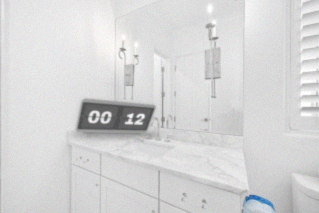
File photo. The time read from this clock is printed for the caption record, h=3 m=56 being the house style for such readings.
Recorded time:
h=0 m=12
